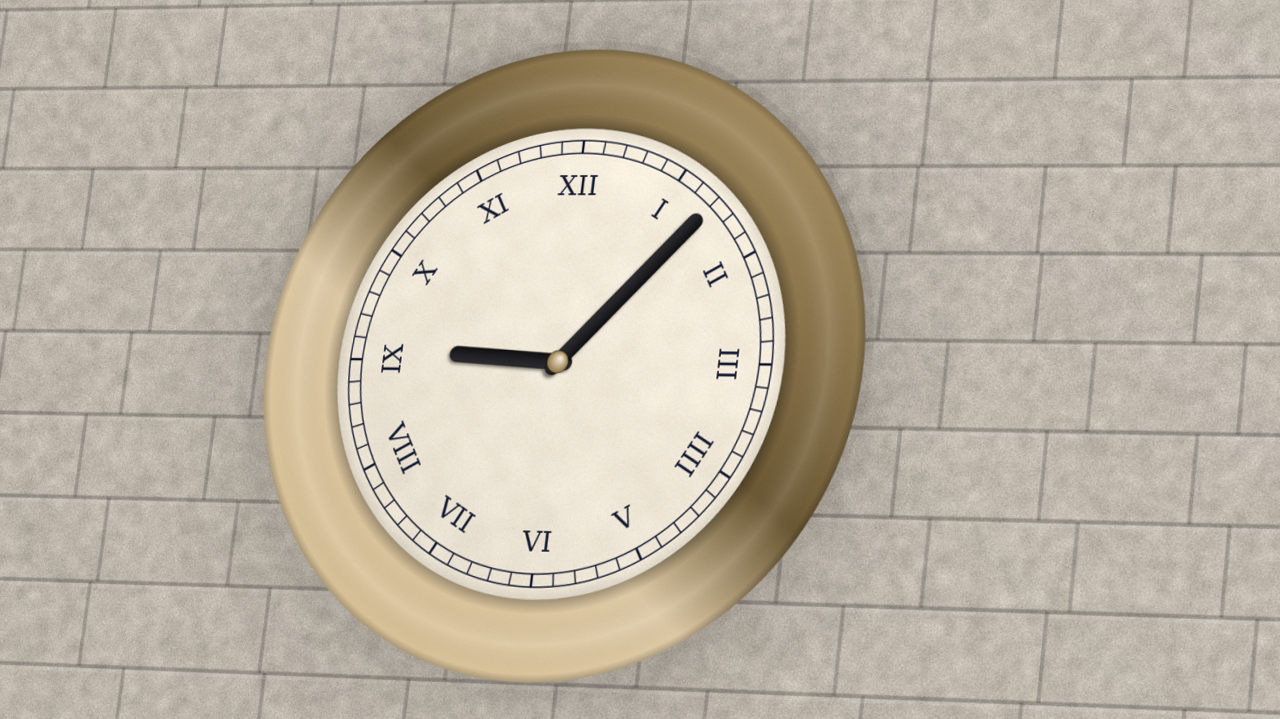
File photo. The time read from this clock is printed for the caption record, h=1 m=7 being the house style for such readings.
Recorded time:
h=9 m=7
